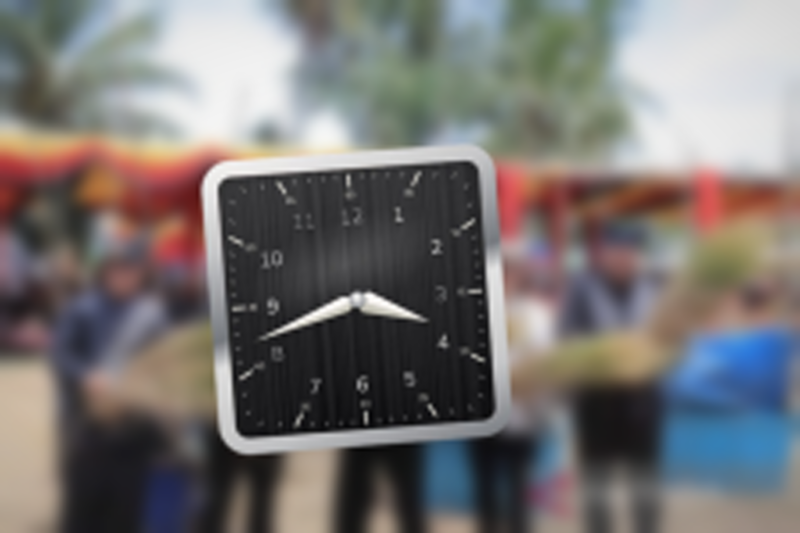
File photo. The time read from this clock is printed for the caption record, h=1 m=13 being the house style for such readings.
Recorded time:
h=3 m=42
